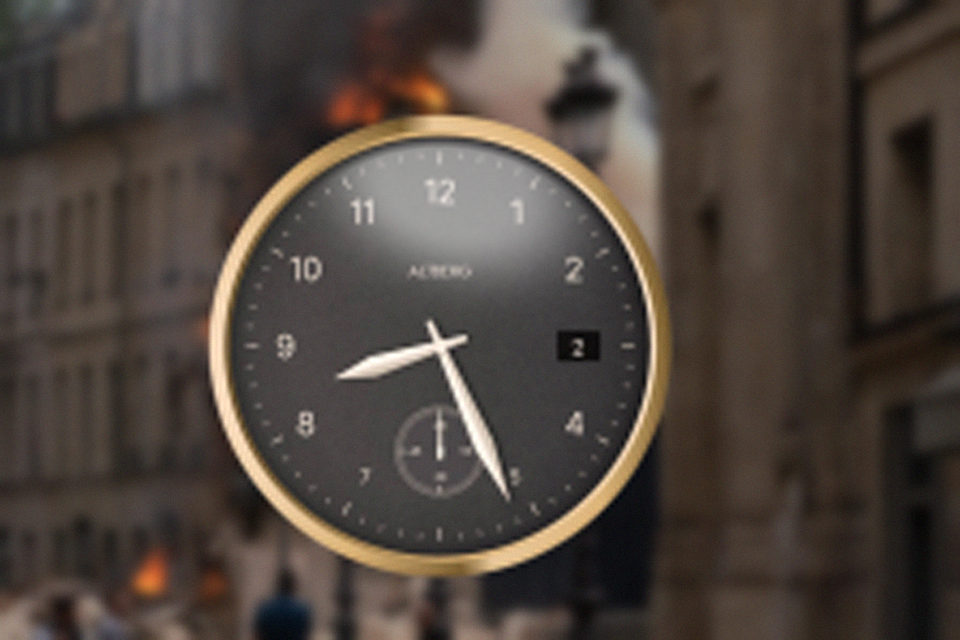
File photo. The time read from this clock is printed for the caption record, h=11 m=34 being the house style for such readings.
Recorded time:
h=8 m=26
